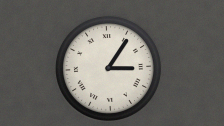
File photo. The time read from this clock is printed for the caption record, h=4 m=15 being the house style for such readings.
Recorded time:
h=3 m=6
